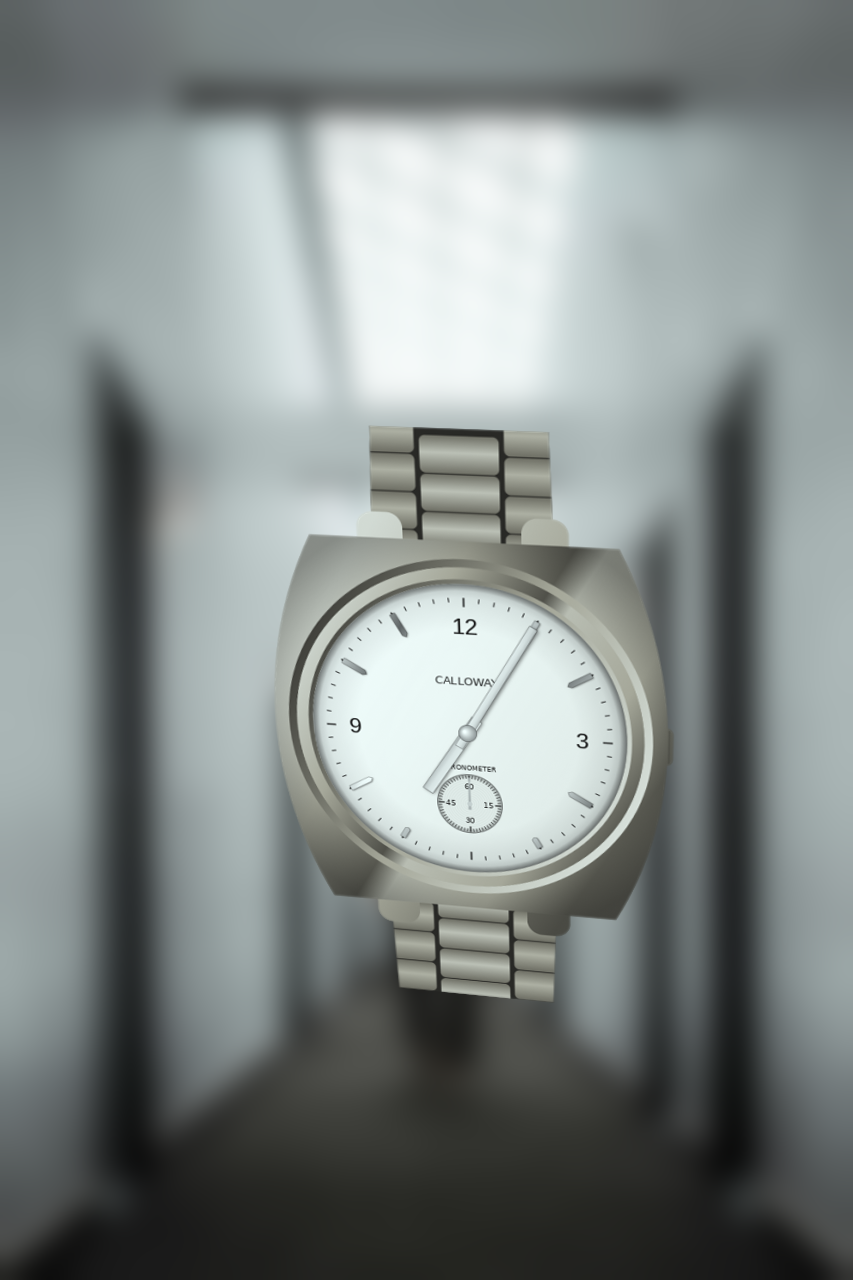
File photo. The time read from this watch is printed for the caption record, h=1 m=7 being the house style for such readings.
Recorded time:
h=7 m=5
